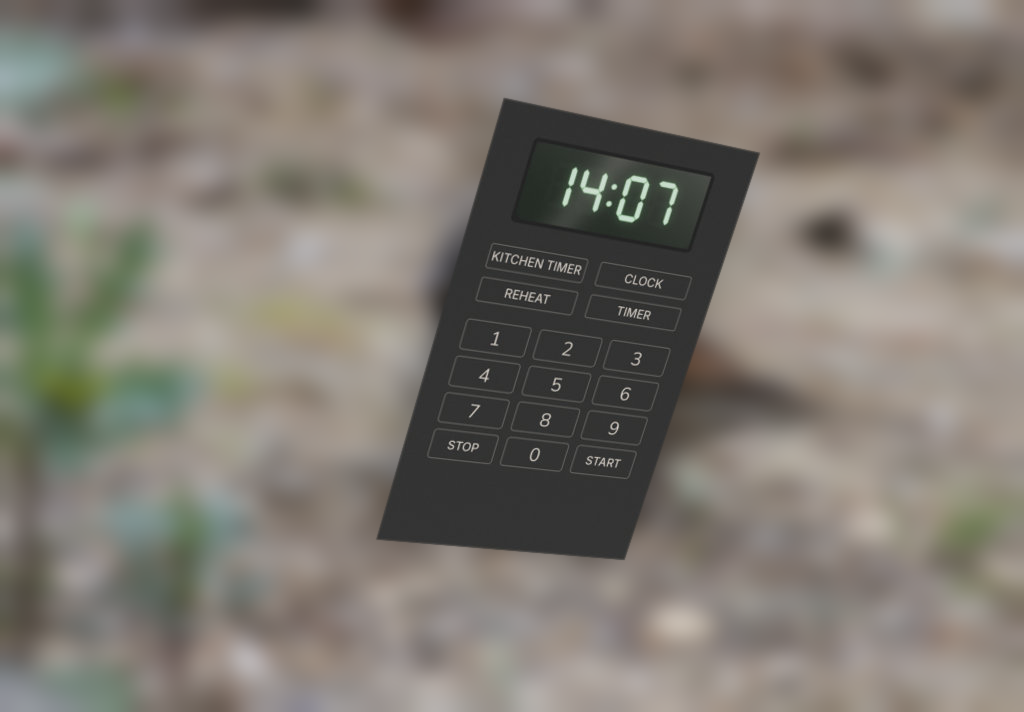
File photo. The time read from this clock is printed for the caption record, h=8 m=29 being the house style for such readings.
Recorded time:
h=14 m=7
